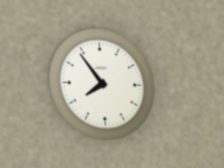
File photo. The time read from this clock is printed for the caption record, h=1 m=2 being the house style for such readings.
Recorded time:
h=7 m=54
